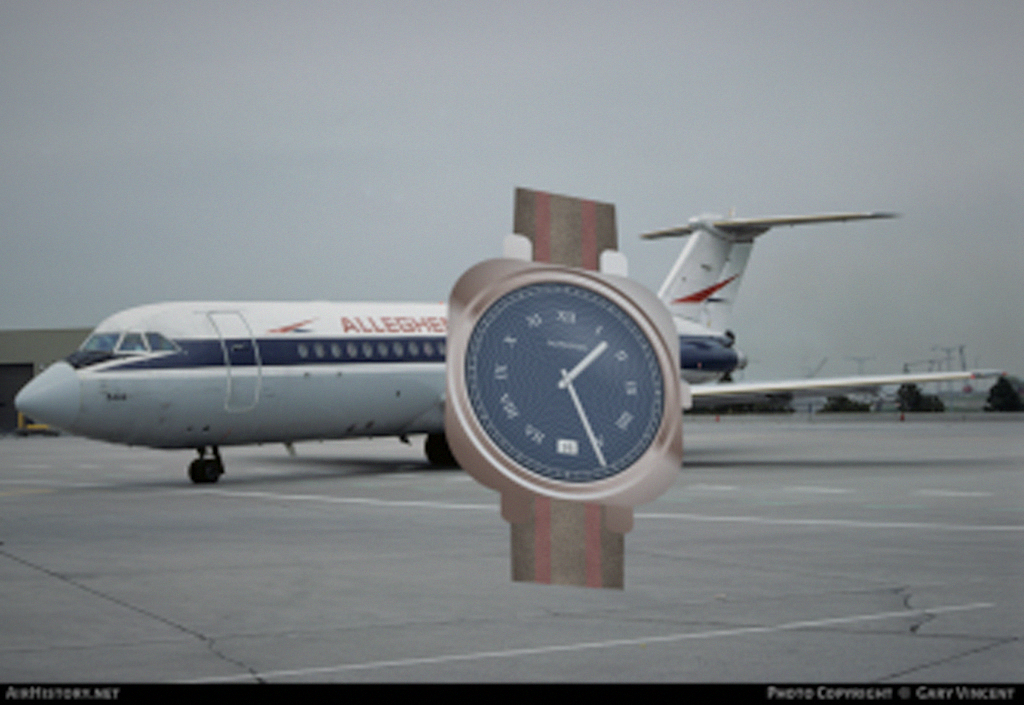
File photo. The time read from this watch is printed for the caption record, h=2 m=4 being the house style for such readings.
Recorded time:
h=1 m=26
